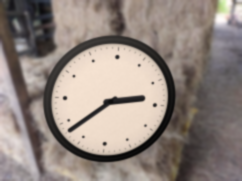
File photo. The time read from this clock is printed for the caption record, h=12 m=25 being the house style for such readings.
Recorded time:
h=2 m=38
